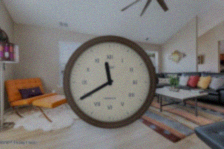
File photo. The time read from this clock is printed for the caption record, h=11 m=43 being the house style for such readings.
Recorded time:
h=11 m=40
